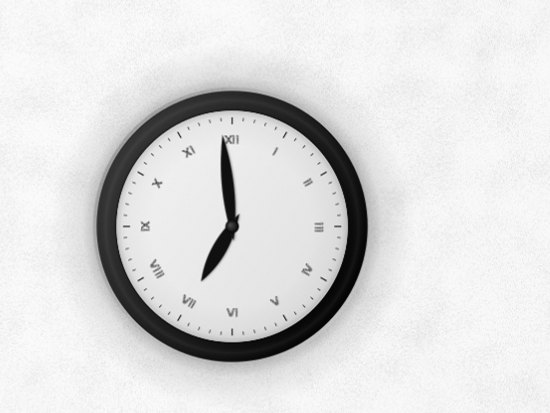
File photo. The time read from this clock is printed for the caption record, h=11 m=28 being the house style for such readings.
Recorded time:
h=6 m=59
